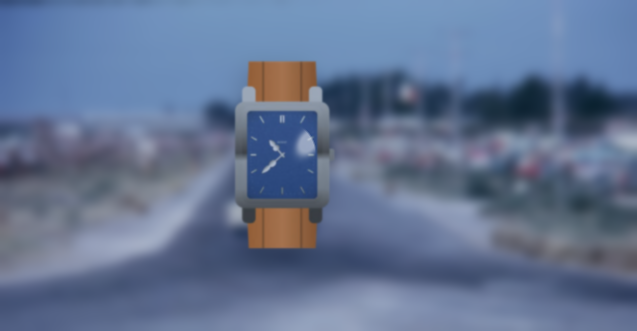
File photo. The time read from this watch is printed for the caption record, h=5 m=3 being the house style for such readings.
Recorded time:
h=10 m=38
